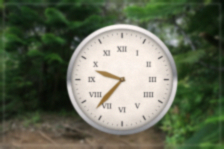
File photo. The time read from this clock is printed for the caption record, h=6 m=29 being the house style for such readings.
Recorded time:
h=9 m=37
